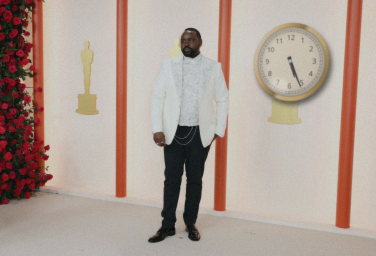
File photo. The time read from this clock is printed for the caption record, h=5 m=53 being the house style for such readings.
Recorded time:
h=5 m=26
